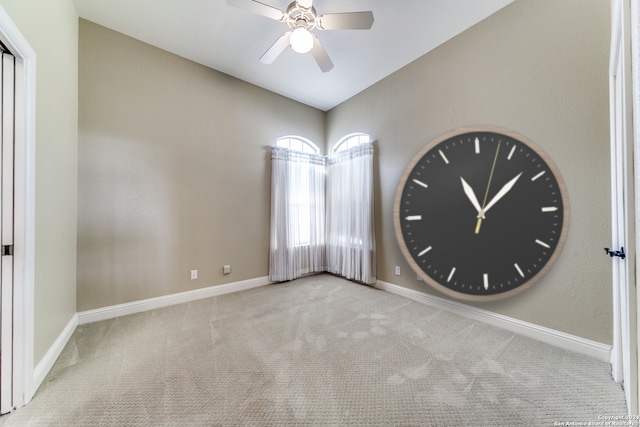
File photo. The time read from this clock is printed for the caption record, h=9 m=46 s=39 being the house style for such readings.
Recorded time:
h=11 m=8 s=3
